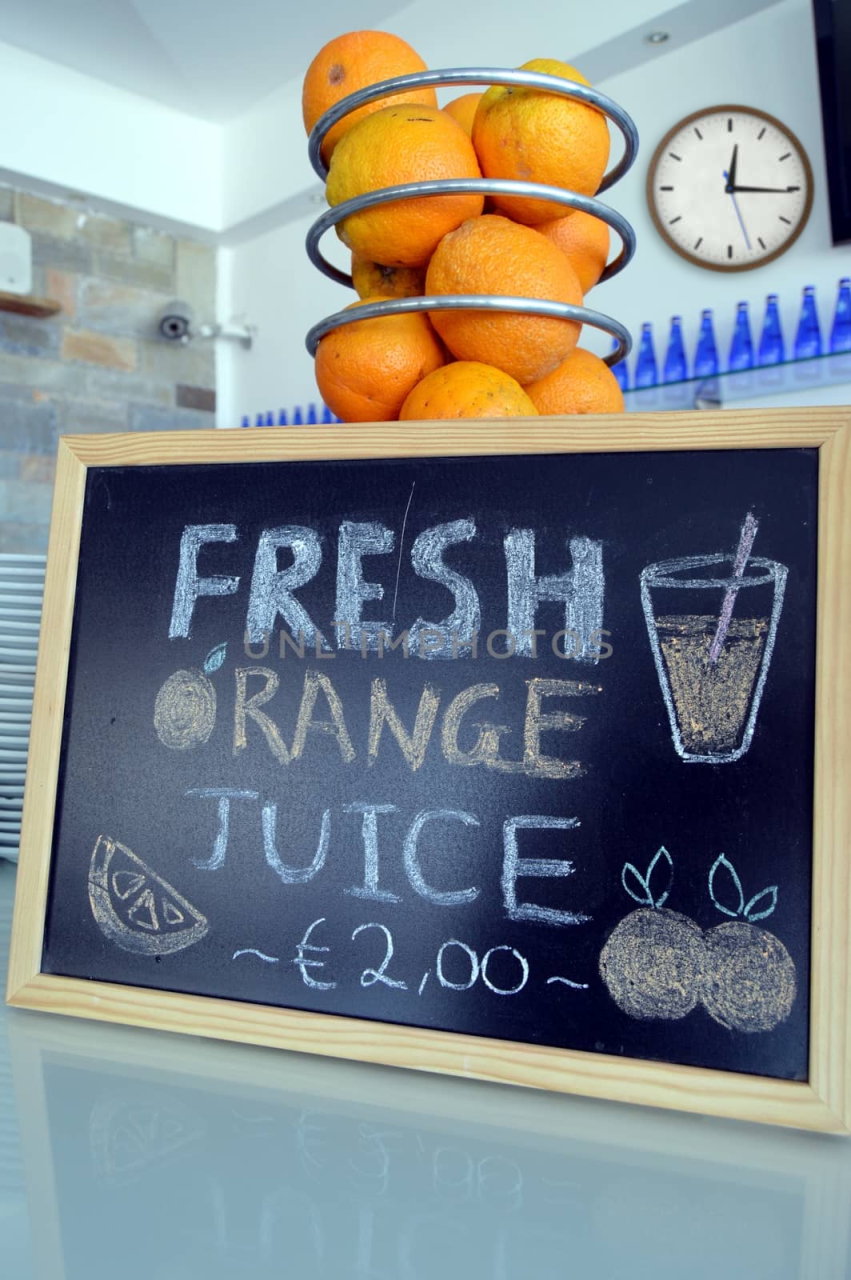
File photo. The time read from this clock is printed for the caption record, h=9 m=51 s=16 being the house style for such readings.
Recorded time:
h=12 m=15 s=27
